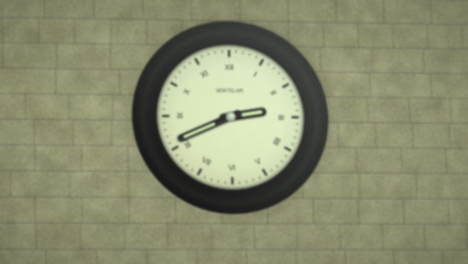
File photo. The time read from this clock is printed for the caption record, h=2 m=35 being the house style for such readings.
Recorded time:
h=2 m=41
